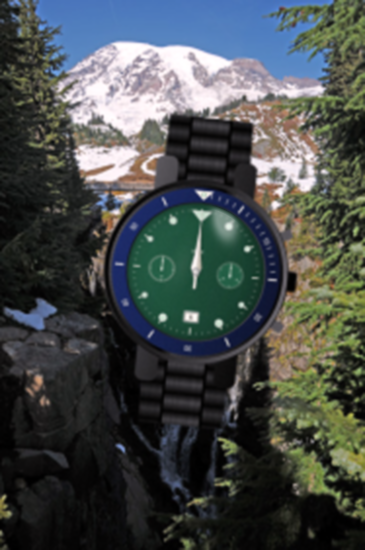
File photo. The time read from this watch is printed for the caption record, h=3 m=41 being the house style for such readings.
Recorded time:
h=12 m=0
